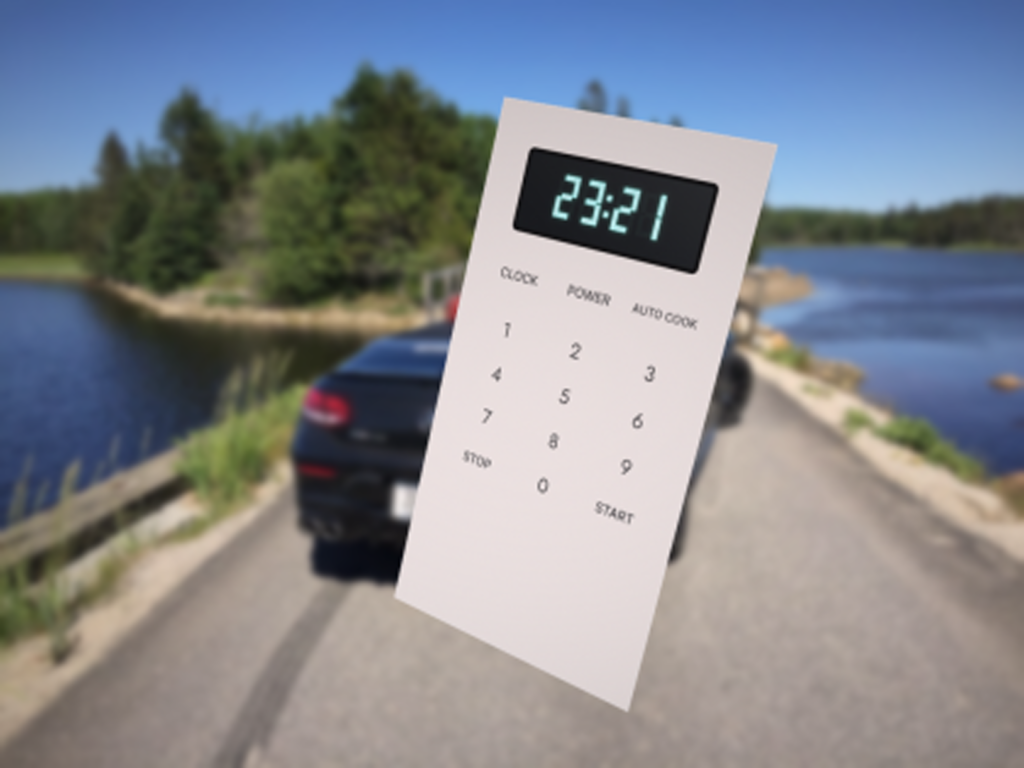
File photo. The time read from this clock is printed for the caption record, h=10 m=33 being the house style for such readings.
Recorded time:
h=23 m=21
